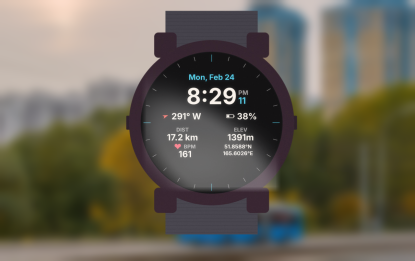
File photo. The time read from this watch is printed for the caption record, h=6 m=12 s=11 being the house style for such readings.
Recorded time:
h=8 m=29 s=11
